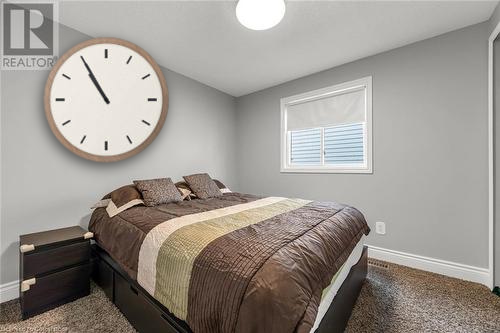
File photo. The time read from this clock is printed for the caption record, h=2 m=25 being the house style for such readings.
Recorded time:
h=10 m=55
